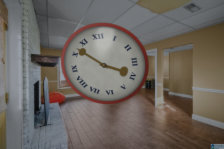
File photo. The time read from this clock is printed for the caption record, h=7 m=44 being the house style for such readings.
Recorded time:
h=3 m=52
